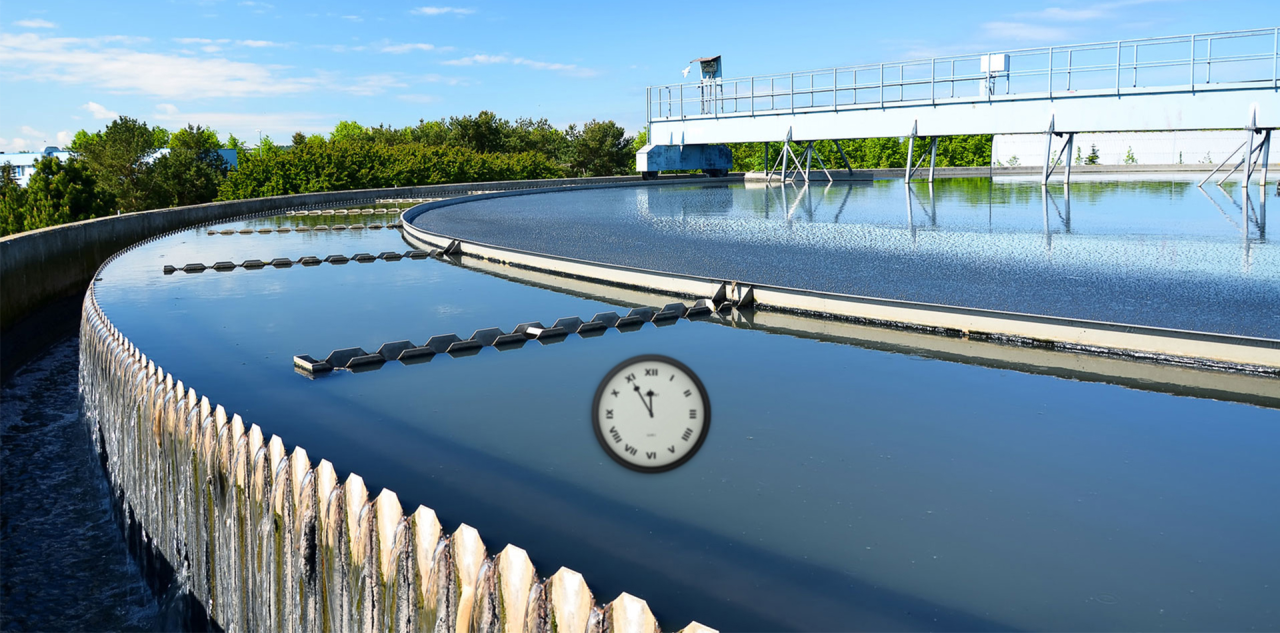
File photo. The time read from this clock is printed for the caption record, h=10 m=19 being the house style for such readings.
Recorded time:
h=11 m=55
